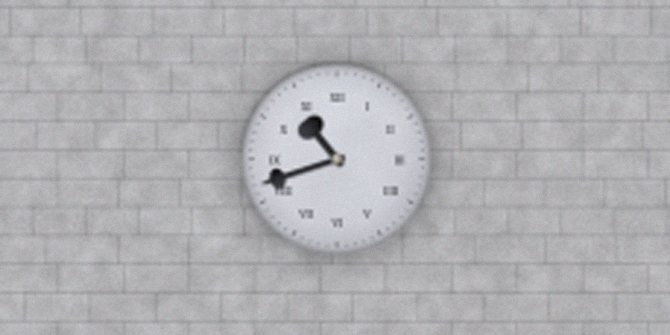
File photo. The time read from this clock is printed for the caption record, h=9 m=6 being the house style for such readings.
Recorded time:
h=10 m=42
